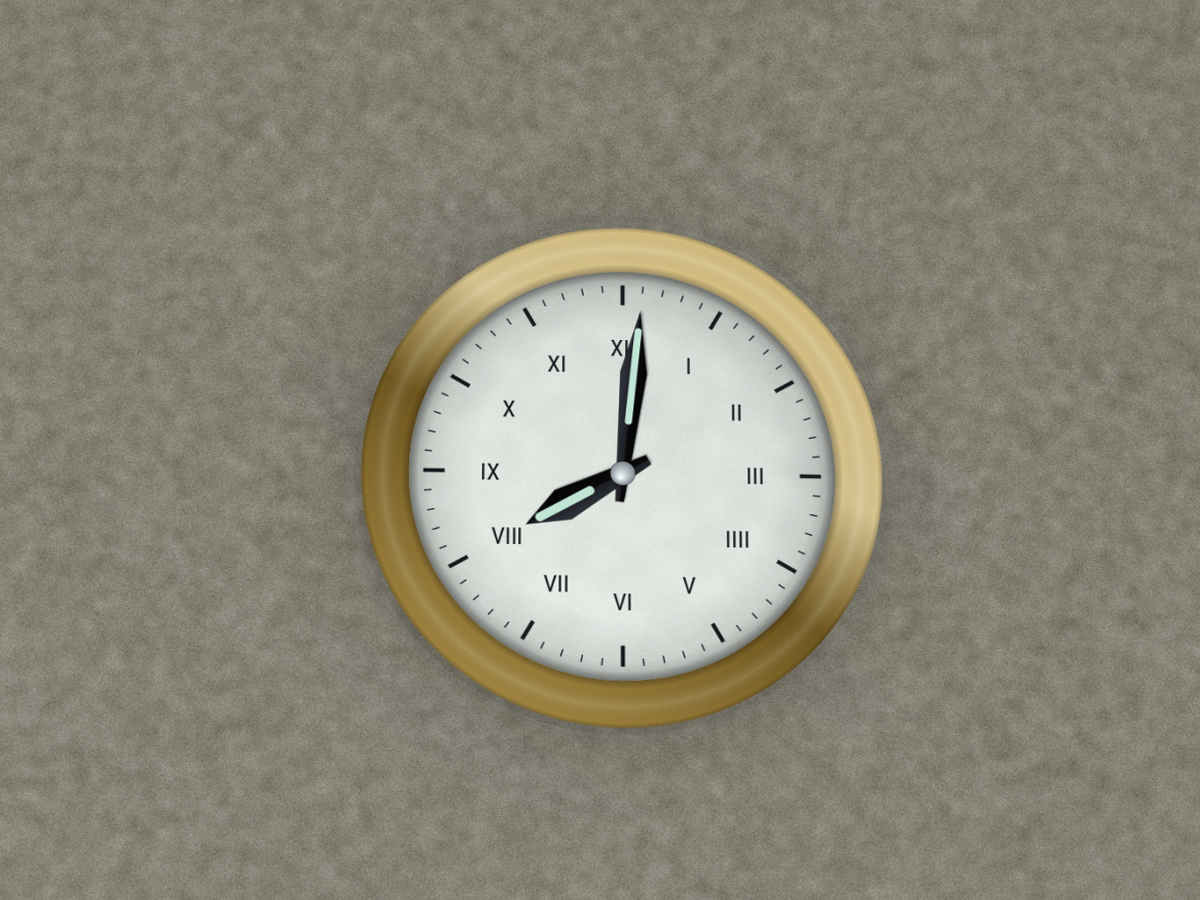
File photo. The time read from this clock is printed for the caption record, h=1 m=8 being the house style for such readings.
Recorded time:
h=8 m=1
